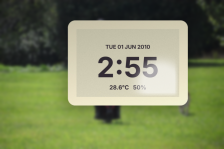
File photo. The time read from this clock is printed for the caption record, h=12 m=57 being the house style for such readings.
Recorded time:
h=2 m=55
